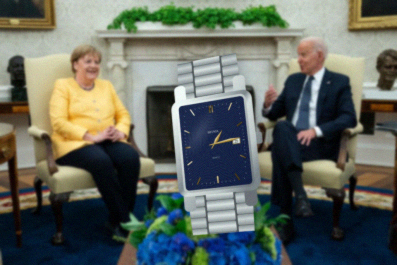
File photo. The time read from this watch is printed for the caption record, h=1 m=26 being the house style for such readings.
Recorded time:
h=1 m=14
